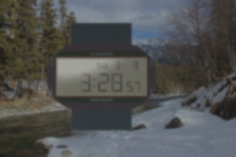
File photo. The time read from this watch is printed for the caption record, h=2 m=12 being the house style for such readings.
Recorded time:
h=3 m=28
